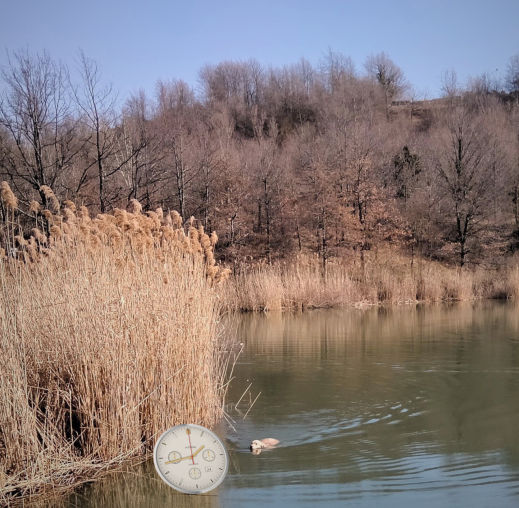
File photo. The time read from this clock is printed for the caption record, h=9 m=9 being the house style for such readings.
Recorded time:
h=1 m=43
